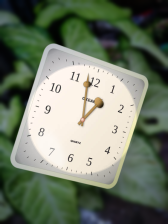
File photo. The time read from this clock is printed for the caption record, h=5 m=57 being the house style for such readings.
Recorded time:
h=12 m=58
